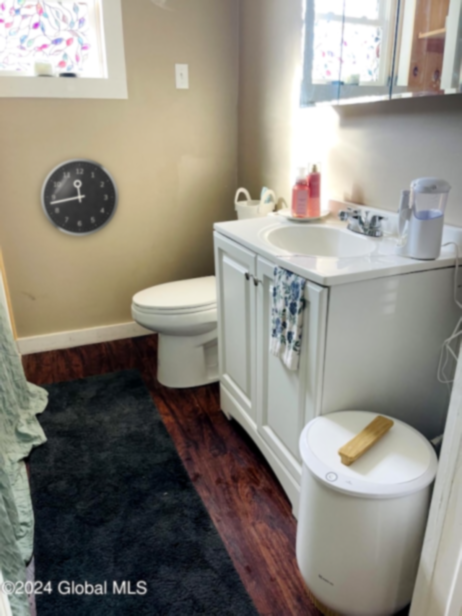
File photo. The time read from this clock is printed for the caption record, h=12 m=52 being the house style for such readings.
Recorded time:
h=11 m=43
